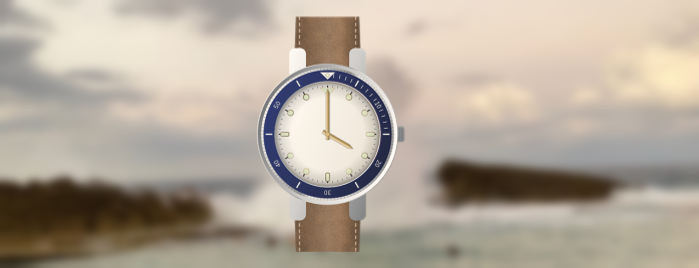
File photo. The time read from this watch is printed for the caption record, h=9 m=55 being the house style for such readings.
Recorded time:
h=4 m=0
